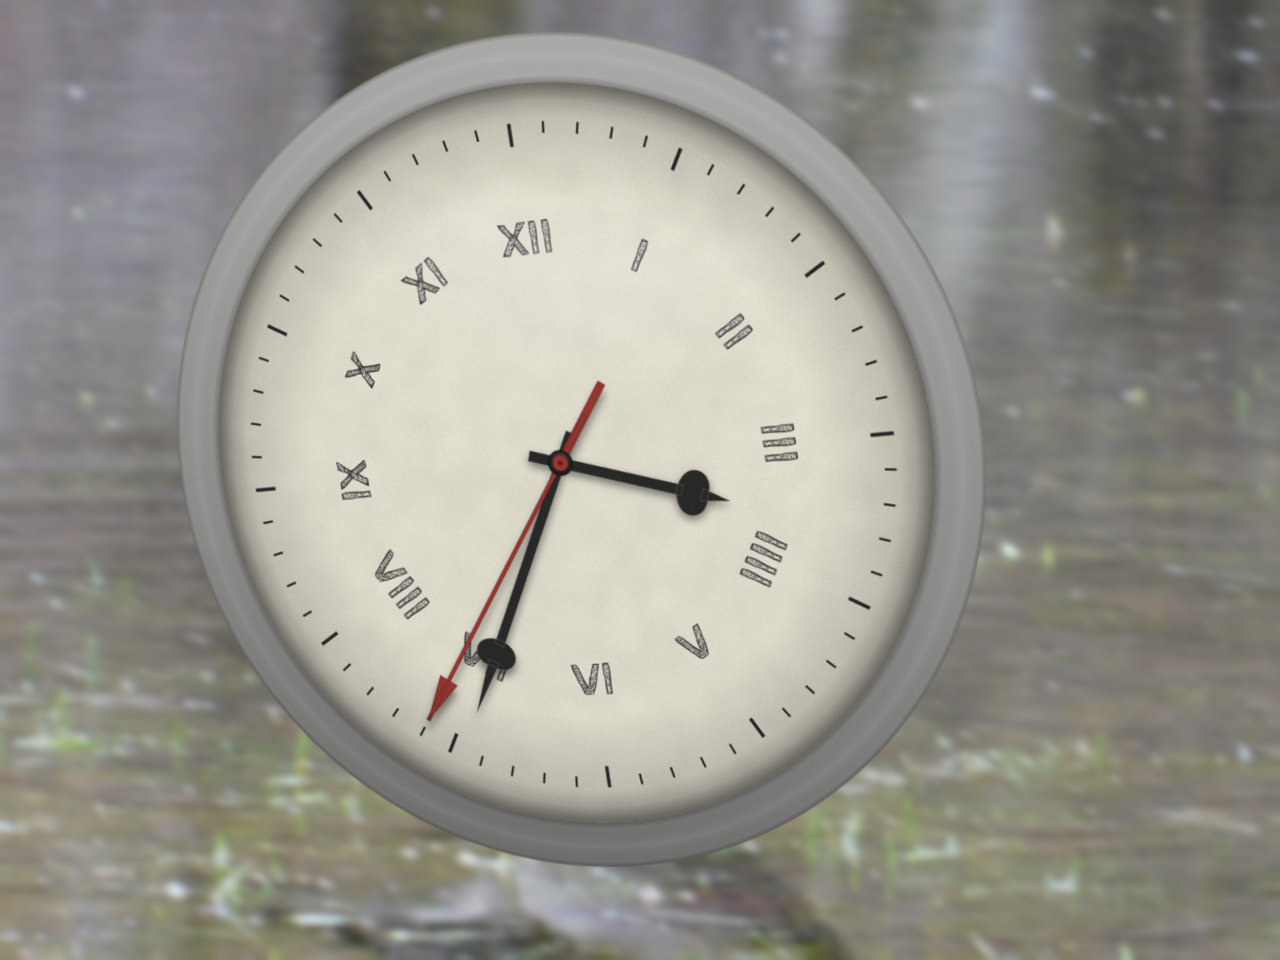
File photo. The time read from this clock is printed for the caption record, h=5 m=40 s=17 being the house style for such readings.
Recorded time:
h=3 m=34 s=36
